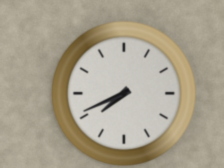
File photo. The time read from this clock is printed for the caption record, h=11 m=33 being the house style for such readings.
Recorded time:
h=7 m=41
